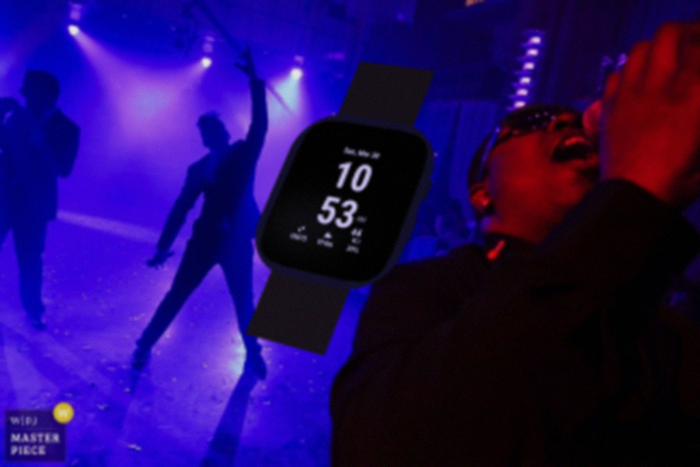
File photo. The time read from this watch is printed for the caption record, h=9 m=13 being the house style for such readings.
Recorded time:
h=10 m=53
